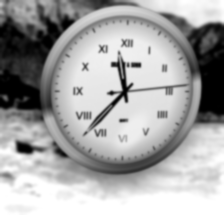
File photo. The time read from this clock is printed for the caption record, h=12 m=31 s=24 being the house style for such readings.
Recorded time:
h=11 m=37 s=14
